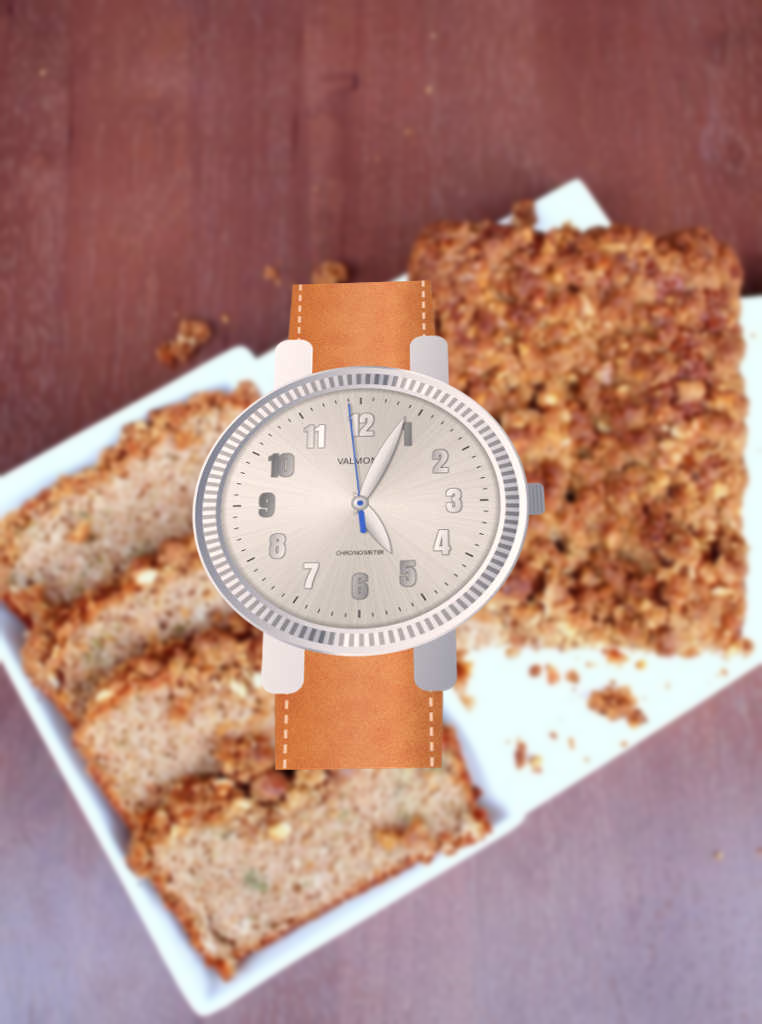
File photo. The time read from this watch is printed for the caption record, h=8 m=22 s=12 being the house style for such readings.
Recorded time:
h=5 m=3 s=59
